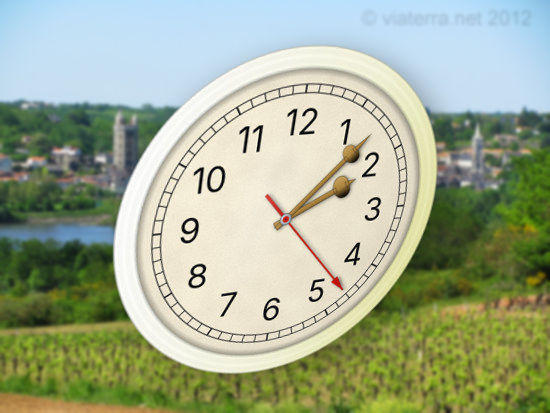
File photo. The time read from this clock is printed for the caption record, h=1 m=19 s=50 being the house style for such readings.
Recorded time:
h=2 m=7 s=23
